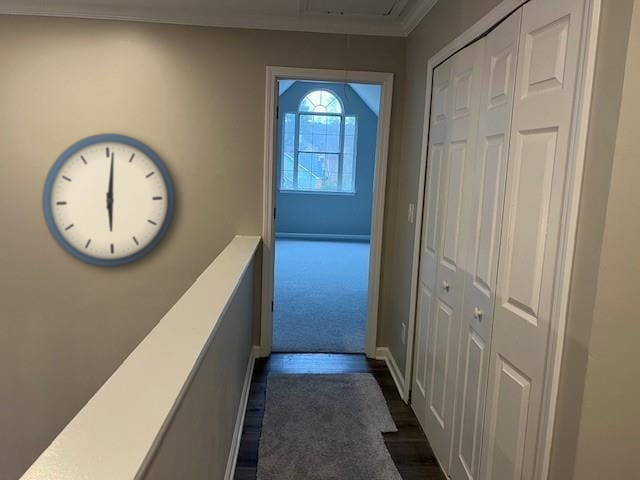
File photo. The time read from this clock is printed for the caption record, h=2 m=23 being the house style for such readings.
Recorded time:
h=6 m=1
